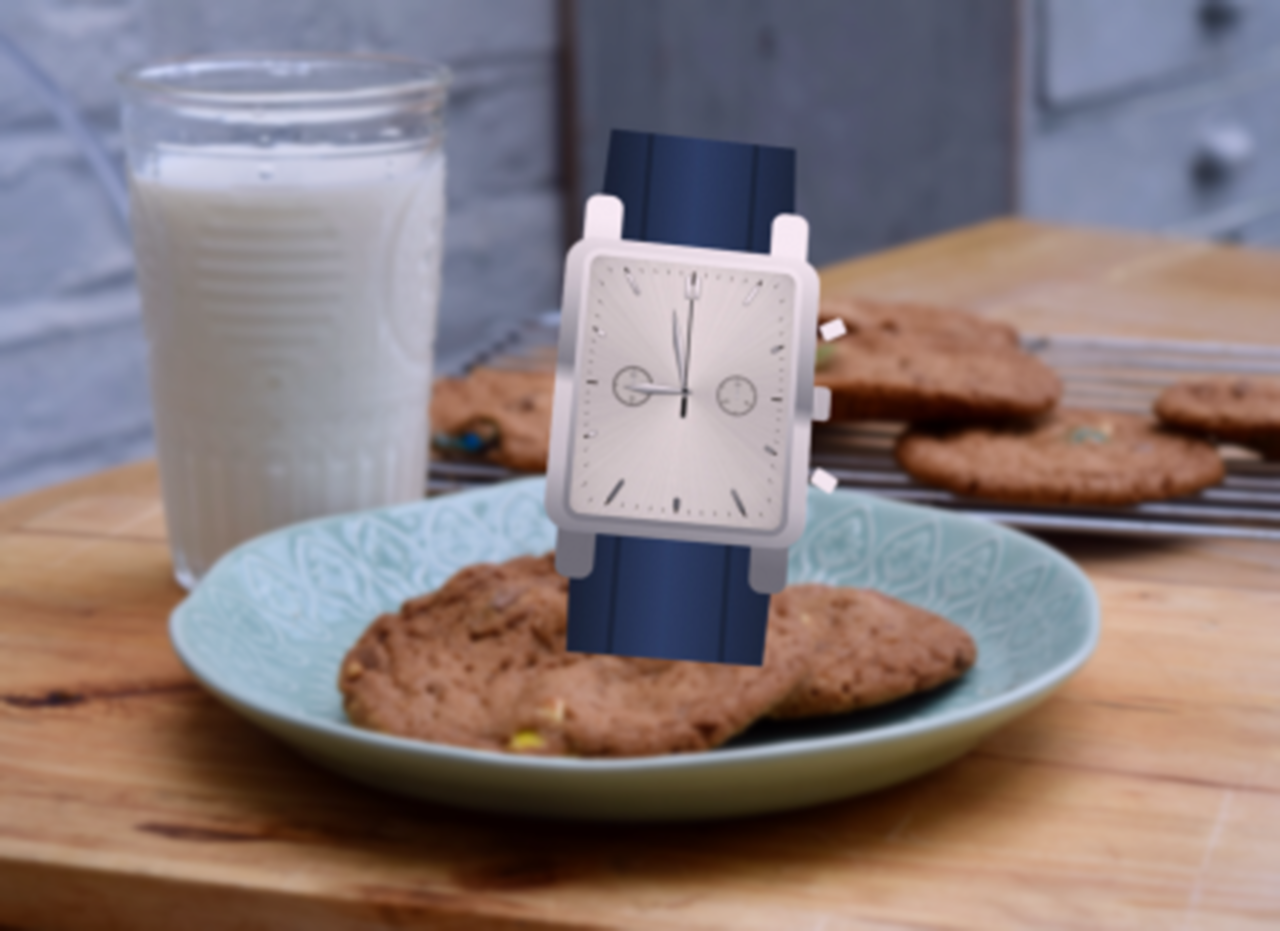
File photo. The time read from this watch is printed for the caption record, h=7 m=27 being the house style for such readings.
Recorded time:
h=8 m=58
